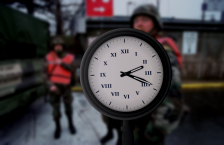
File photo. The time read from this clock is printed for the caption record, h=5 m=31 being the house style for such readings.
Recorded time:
h=2 m=19
